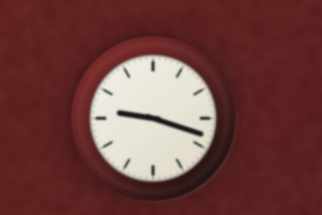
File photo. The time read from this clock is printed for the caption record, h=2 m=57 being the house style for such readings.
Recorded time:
h=9 m=18
